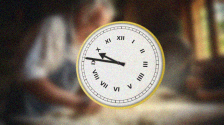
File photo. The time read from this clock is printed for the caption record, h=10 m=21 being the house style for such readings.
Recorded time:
h=9 m=46
